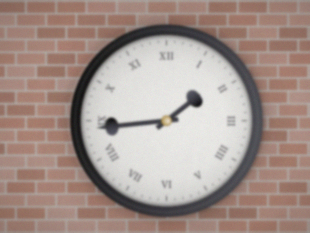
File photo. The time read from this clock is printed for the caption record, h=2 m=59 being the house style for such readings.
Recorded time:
h=1 m=44
